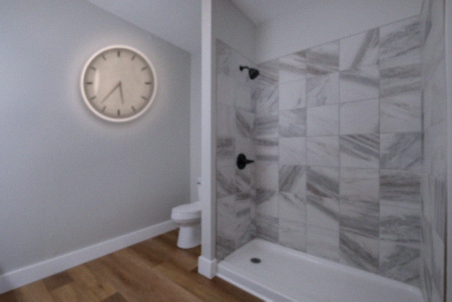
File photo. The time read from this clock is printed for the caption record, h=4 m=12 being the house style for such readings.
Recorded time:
h=5 m=37
